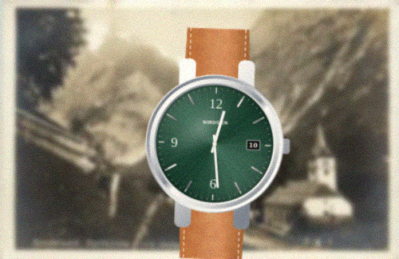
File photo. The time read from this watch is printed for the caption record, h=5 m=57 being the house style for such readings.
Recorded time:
h=12 m=29
